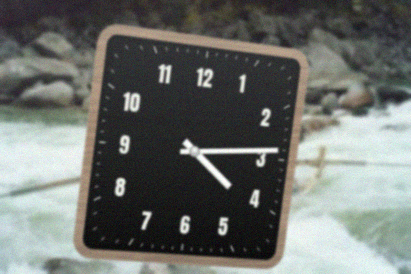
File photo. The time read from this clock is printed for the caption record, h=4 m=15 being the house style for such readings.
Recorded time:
h=4 m=14
